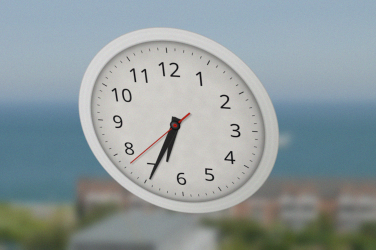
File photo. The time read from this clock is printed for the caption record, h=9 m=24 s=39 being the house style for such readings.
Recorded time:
h=6 m=34 s=38
